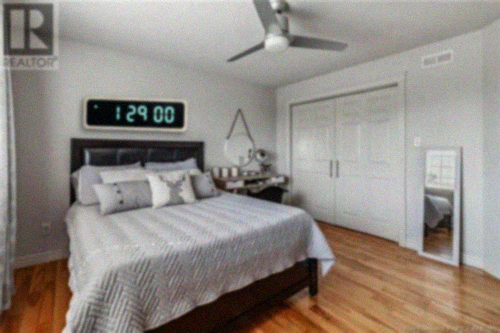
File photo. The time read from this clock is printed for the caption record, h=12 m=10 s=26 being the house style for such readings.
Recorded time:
h=1 m=29 s=0
